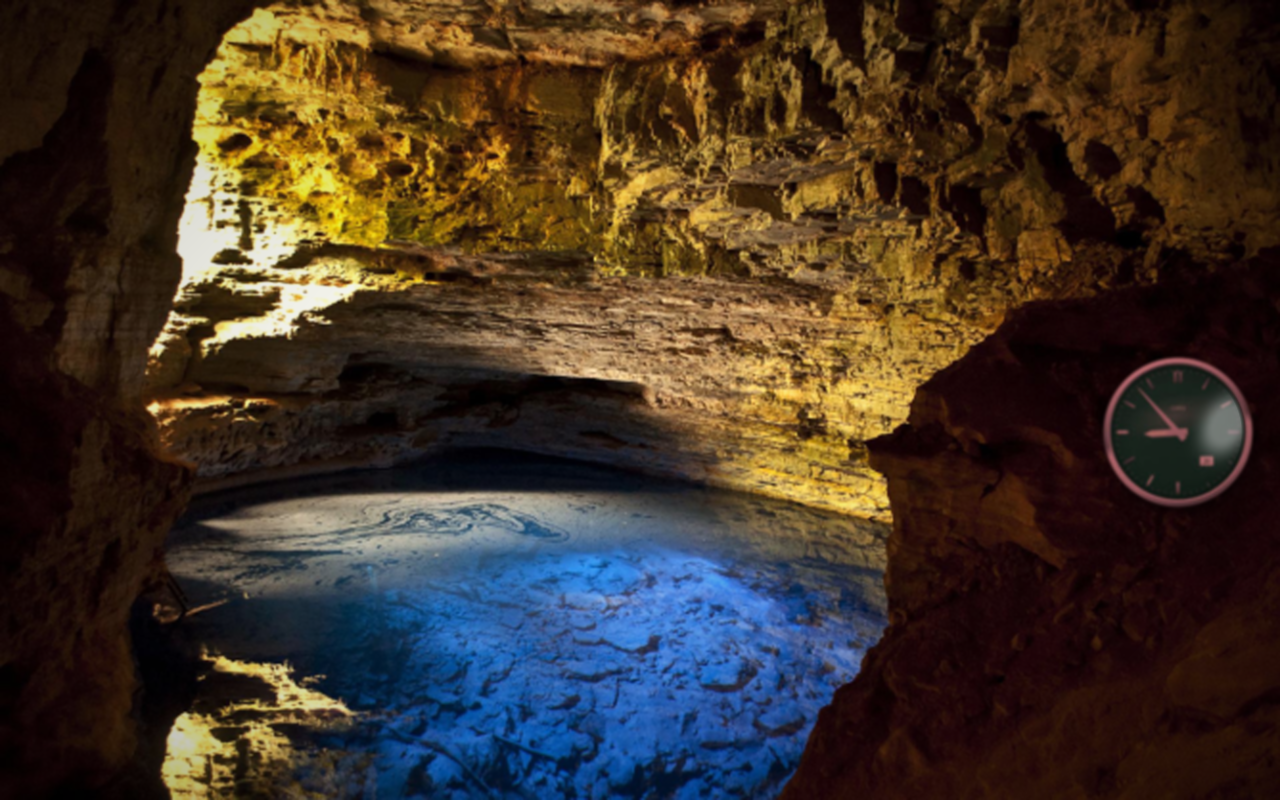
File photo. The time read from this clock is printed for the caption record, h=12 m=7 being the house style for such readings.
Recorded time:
h=8 m=53
